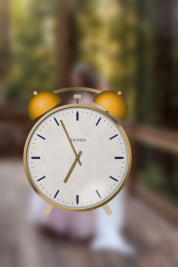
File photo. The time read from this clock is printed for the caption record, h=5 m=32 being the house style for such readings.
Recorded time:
h=6 m=56
